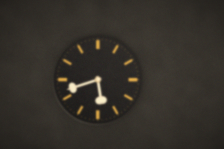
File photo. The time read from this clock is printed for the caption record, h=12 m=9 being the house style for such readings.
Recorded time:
h=5 m=42
